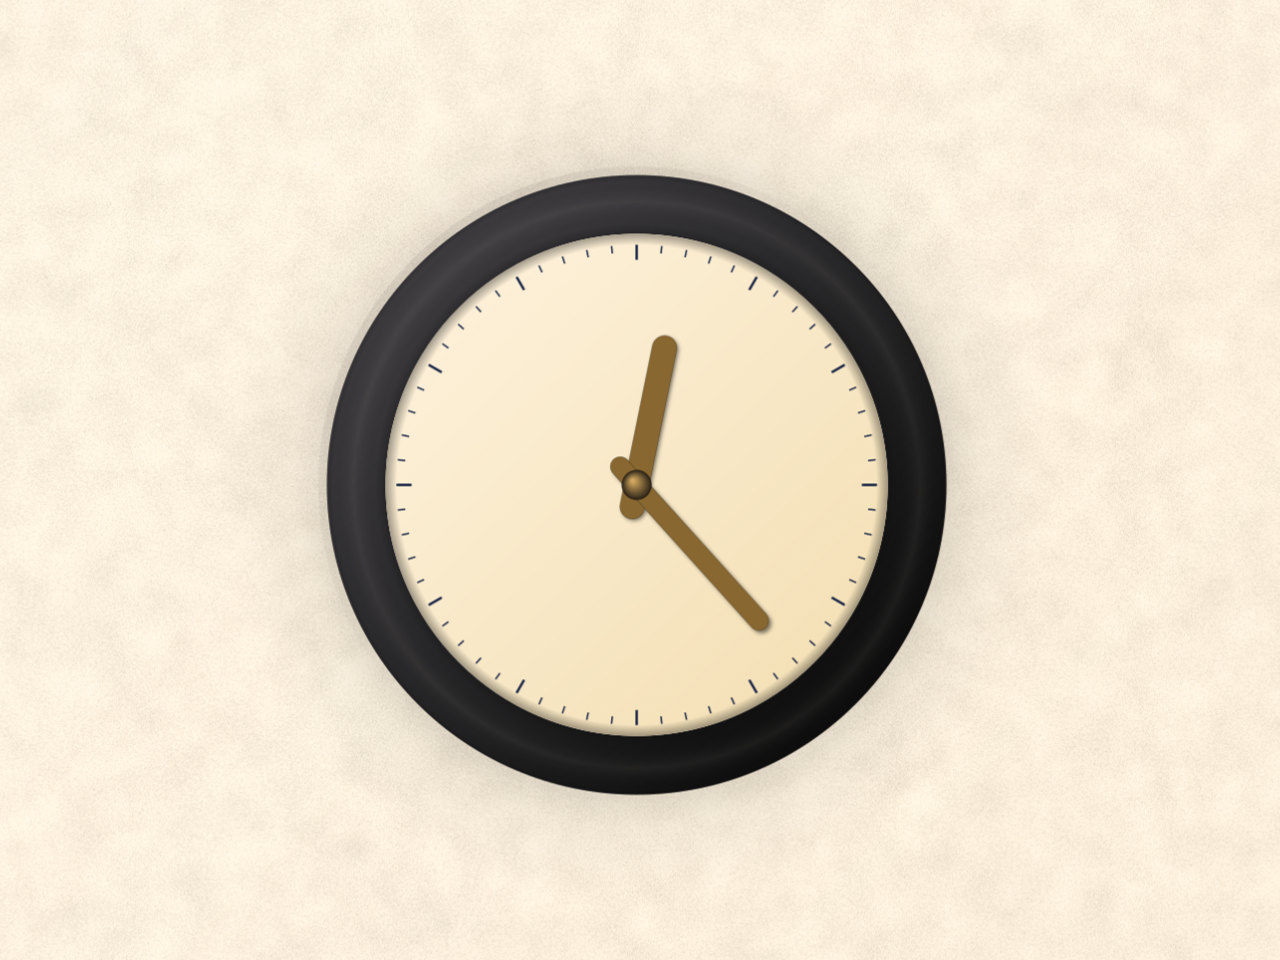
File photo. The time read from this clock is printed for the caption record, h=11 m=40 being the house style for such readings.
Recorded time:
h=12 m=23
